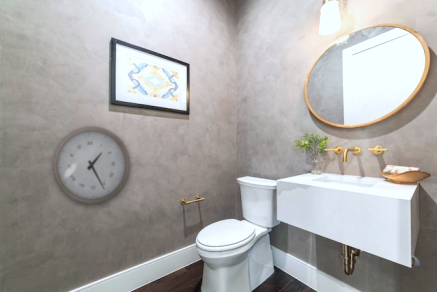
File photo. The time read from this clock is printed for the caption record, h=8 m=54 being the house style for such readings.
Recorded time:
h=1 m=26
